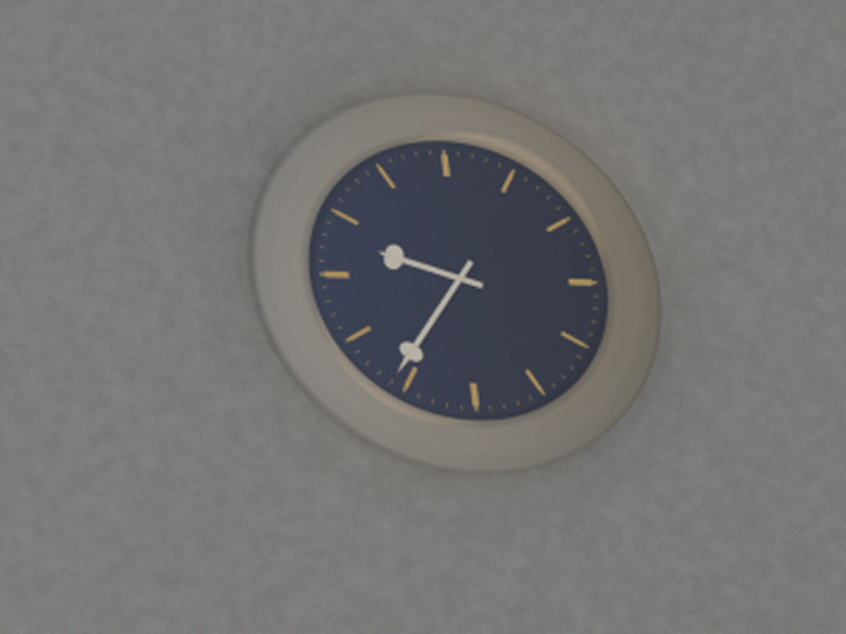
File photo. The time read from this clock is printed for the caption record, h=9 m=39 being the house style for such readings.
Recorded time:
h=9 m=36
